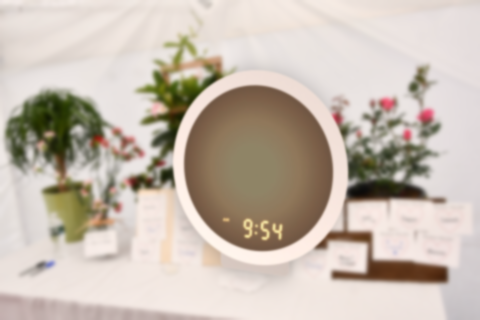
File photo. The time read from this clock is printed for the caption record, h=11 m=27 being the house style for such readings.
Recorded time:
h=9 m=54
